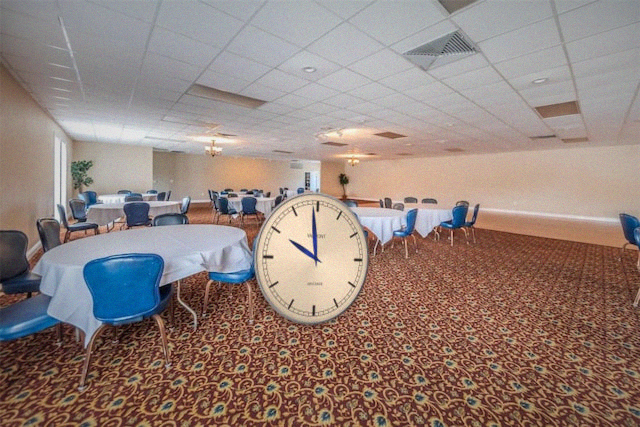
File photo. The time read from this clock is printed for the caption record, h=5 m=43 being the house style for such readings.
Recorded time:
h=9 m=59
